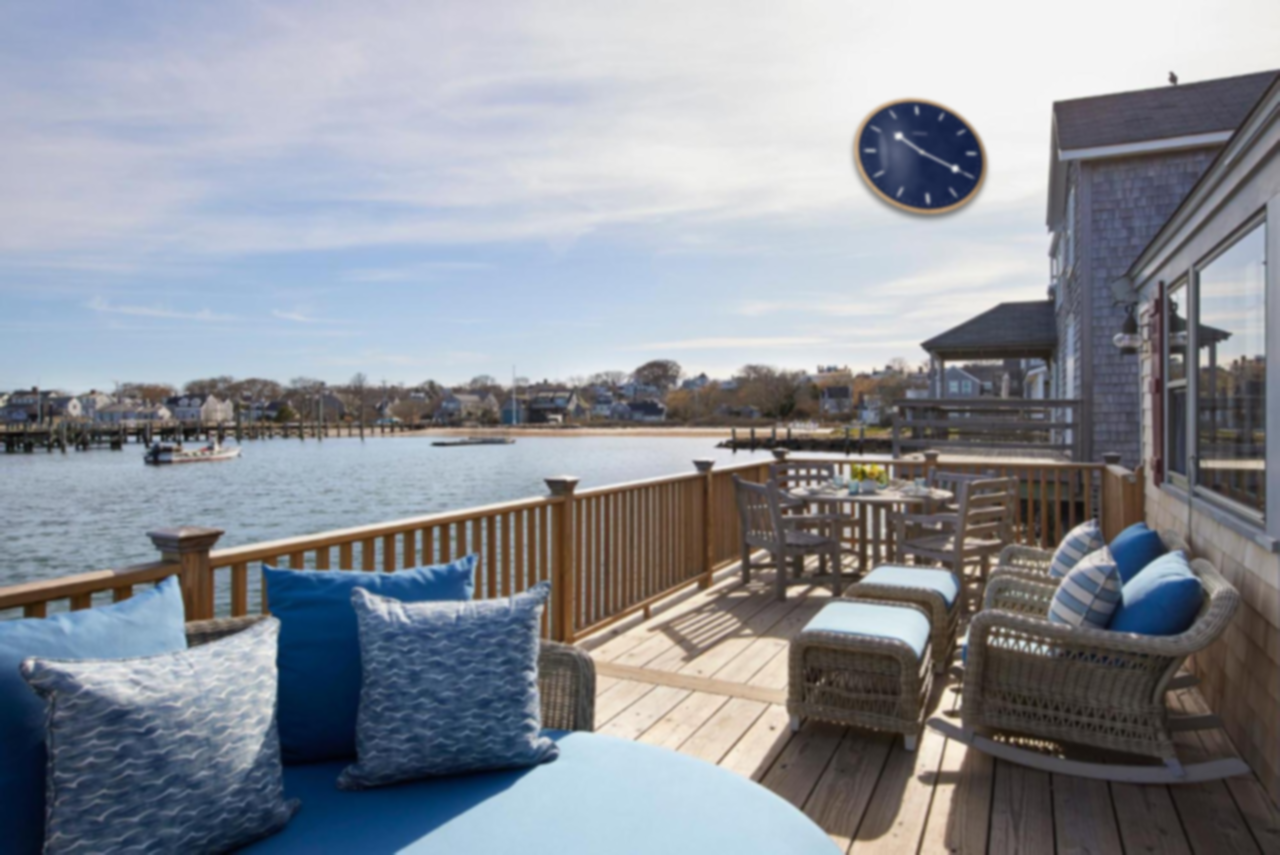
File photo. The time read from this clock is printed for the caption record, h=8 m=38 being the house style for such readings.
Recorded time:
h=10 m=20
